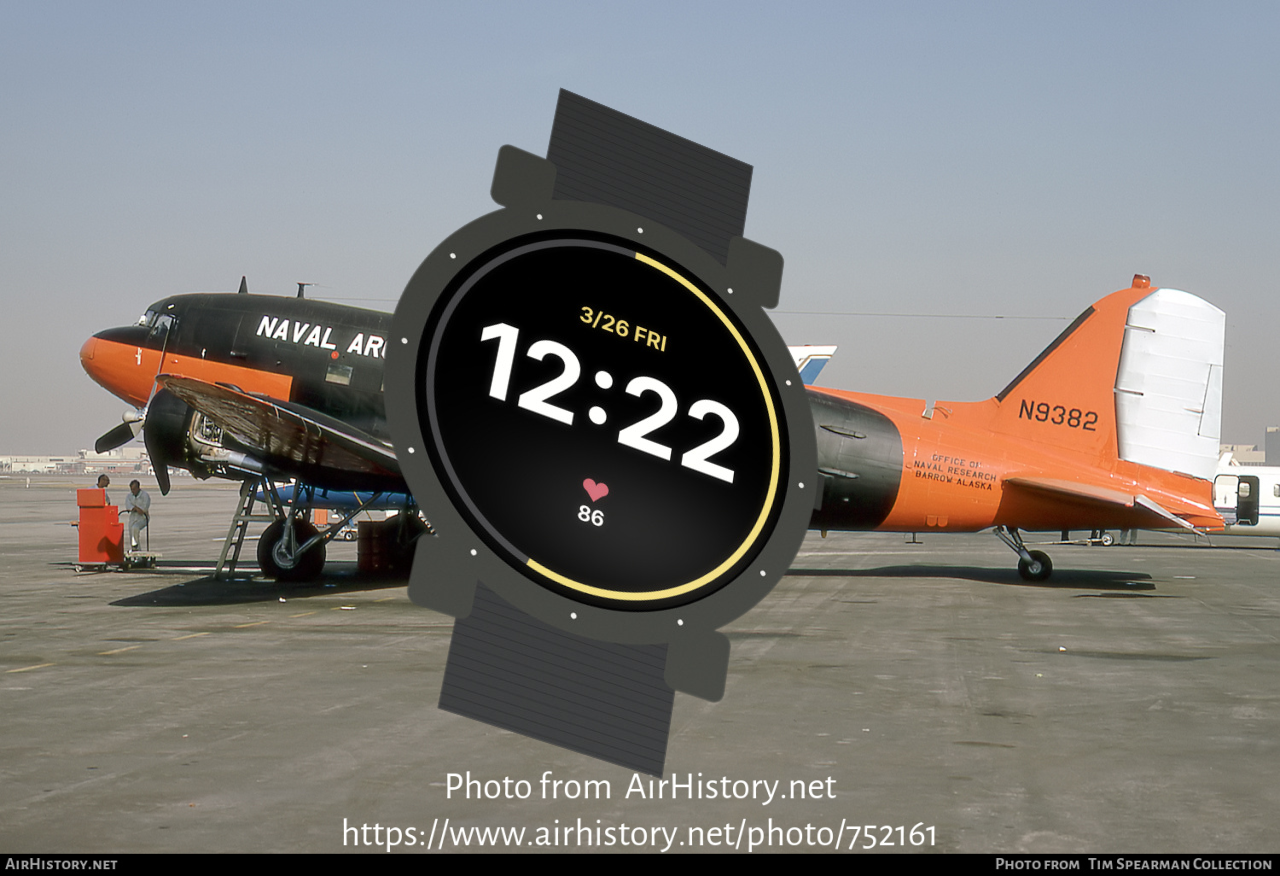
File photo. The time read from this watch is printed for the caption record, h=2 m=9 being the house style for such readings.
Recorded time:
h=12 m=22
